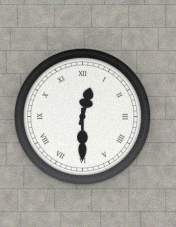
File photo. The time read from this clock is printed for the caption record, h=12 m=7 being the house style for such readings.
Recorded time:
h=12 m=30
